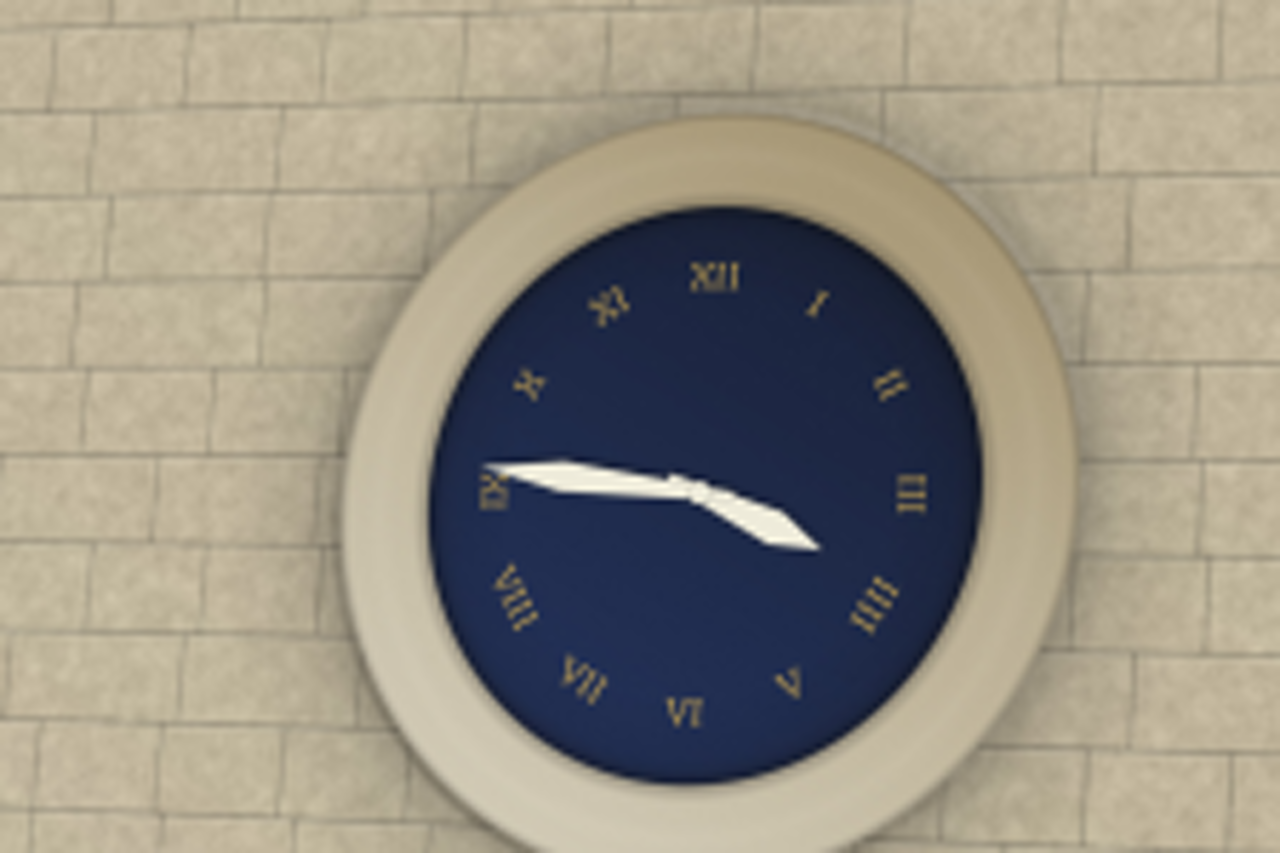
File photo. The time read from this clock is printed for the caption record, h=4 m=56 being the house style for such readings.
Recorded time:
h=3 m=46
